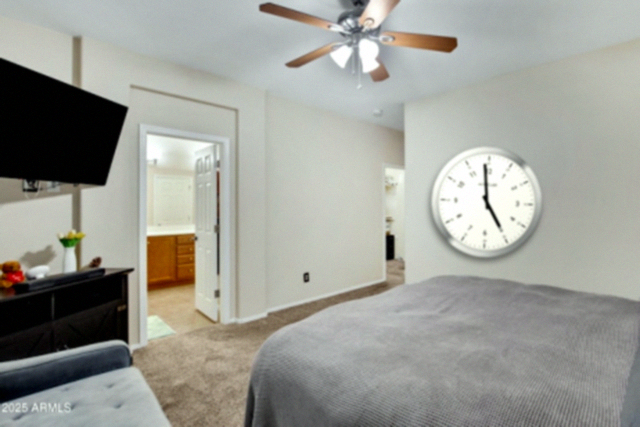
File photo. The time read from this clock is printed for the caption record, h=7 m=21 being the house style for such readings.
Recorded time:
h=4 m=59
